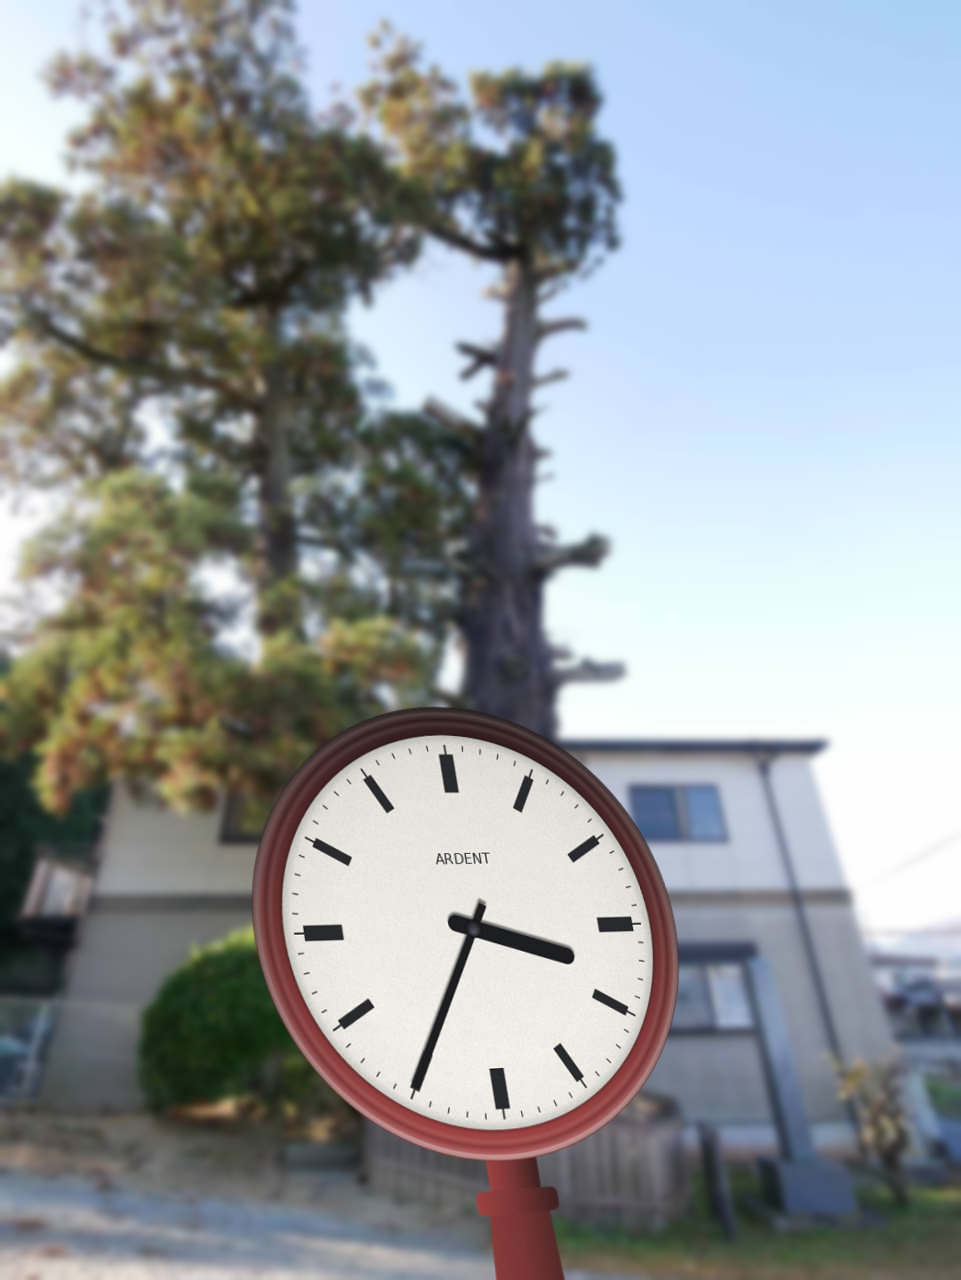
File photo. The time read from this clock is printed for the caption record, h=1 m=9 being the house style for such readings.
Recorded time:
h=3 m=35
